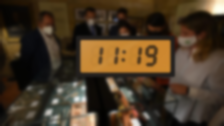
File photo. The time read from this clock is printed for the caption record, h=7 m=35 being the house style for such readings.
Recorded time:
h=11 m=19
